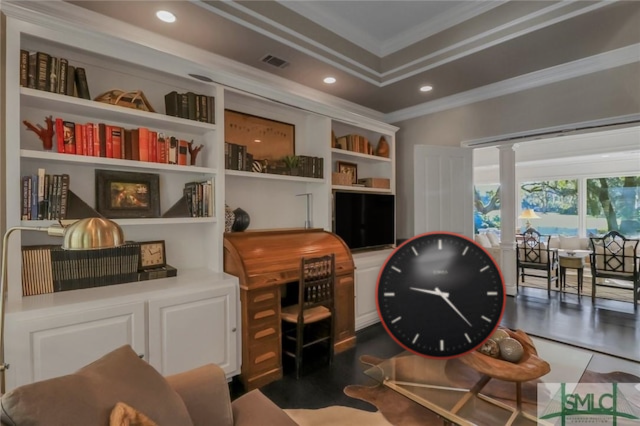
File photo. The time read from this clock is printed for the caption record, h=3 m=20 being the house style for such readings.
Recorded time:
h=9 m=23
